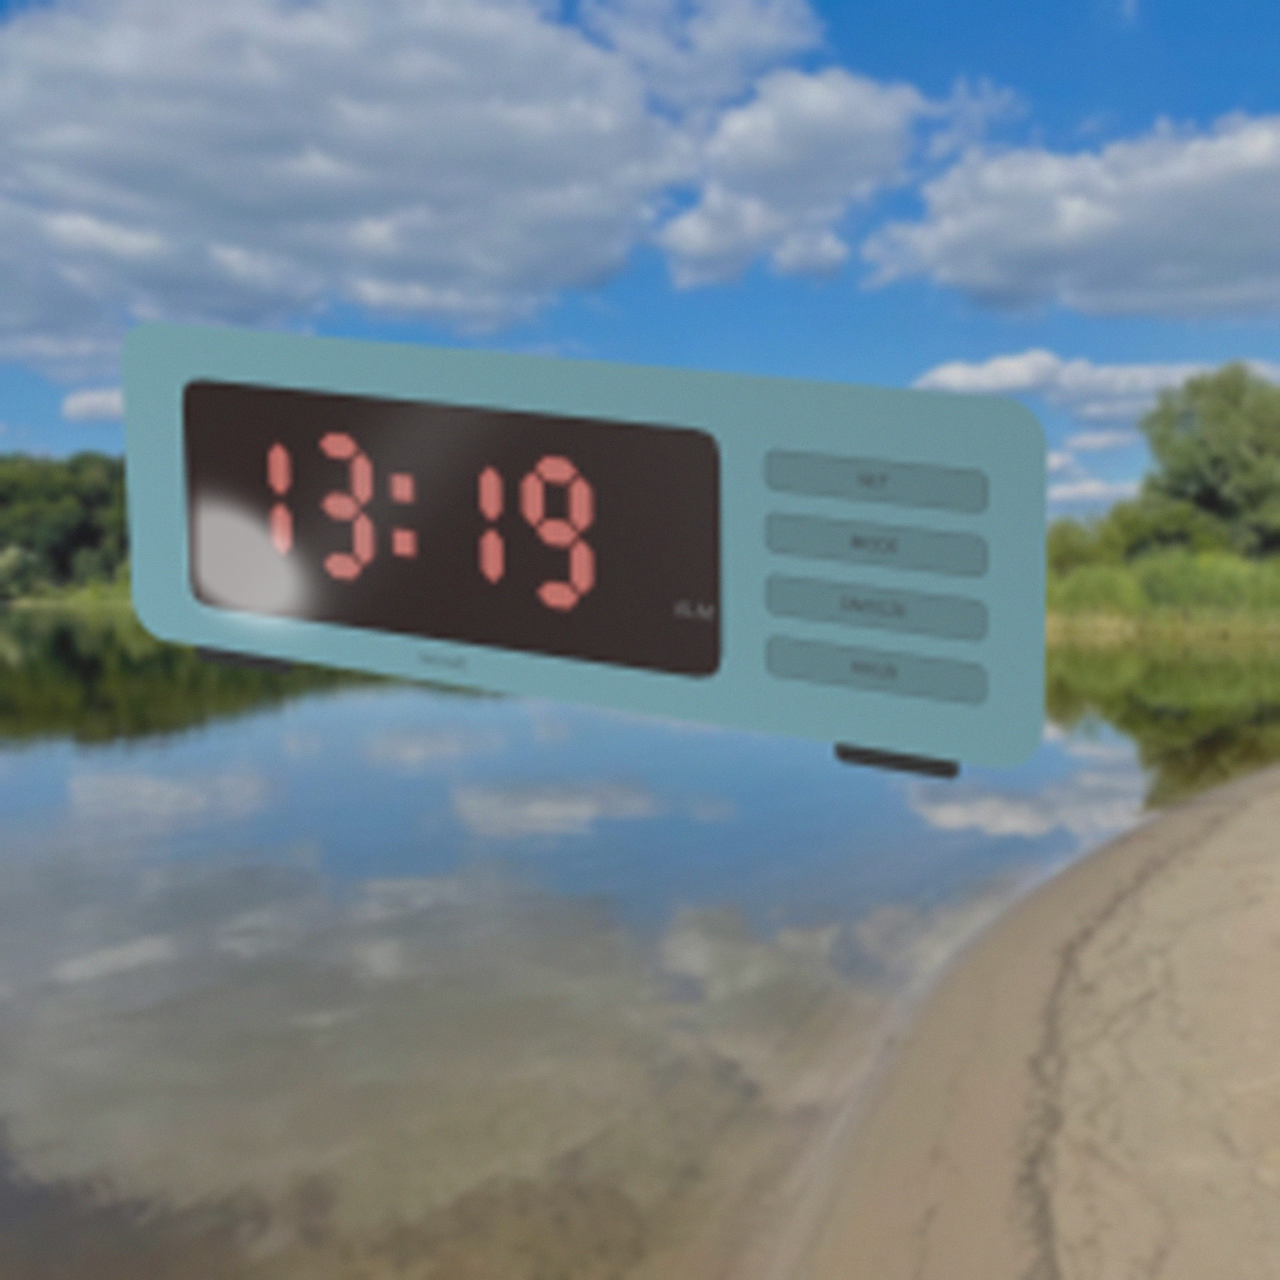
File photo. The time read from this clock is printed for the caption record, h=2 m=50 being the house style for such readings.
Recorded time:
h=13 m=19
